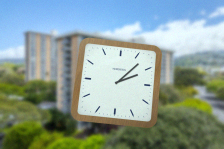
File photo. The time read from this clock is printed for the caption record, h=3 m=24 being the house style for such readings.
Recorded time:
h=2 m=7
